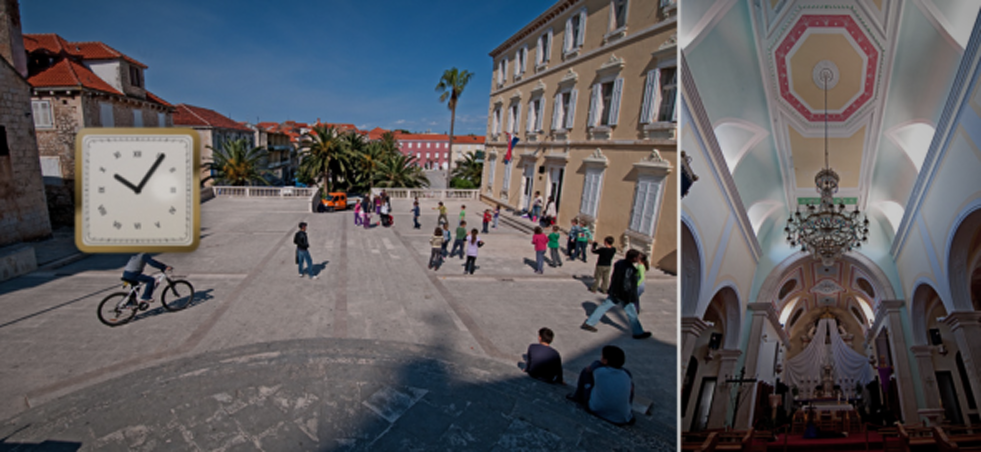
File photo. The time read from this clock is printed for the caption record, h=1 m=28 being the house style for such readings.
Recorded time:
h=10 m=6
